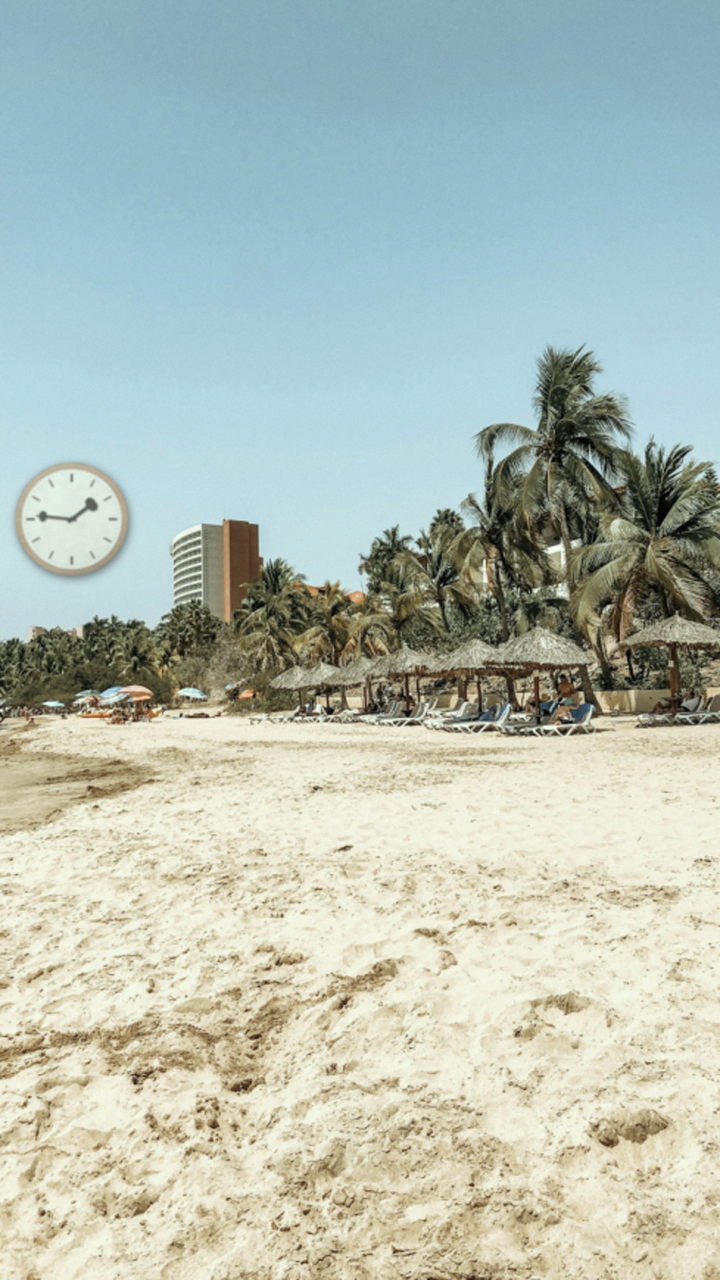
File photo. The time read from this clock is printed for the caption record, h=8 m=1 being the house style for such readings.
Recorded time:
h=1 m=46
